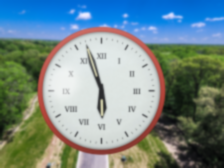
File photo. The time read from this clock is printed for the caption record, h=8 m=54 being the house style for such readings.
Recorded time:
h=5 m=57
